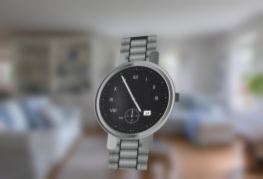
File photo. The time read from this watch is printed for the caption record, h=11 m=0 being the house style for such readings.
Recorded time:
h=4 m=55
